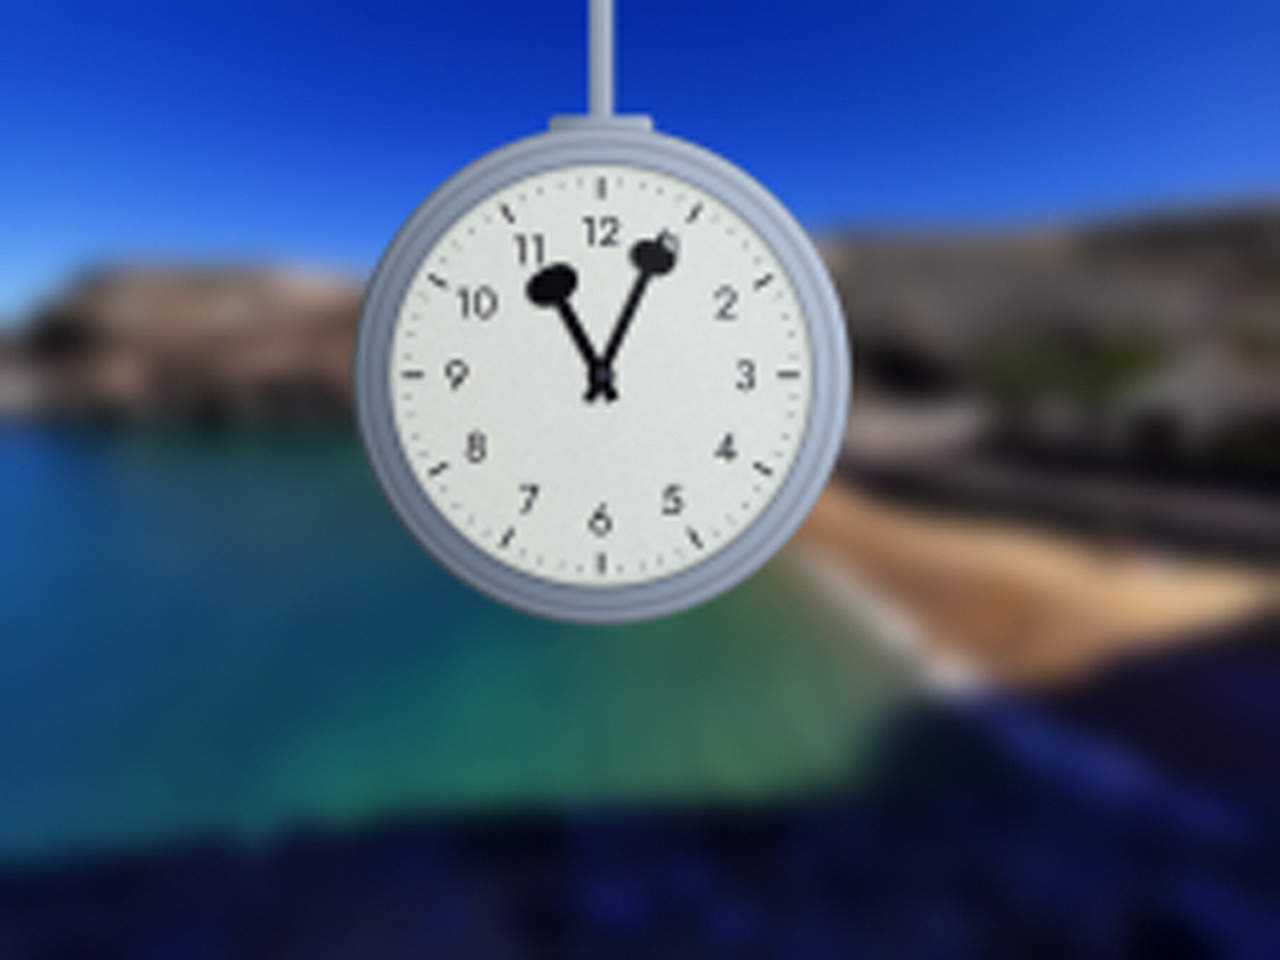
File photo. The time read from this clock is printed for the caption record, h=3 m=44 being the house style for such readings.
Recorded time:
h=11 m=4
